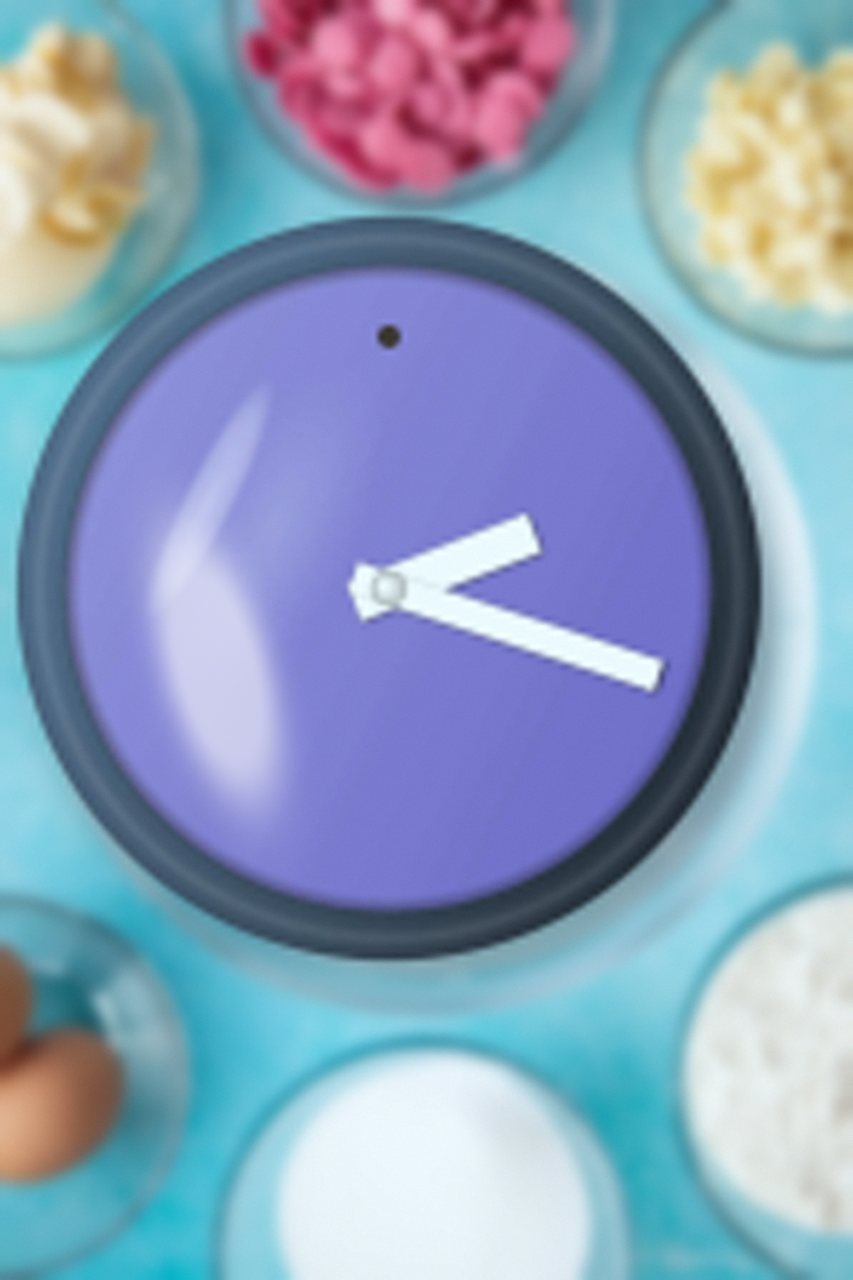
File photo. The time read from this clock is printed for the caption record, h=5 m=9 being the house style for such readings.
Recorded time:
h=2 m=18
